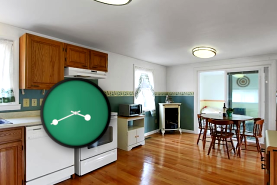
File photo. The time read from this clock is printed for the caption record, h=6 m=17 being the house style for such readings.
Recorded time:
h=3 m=41
